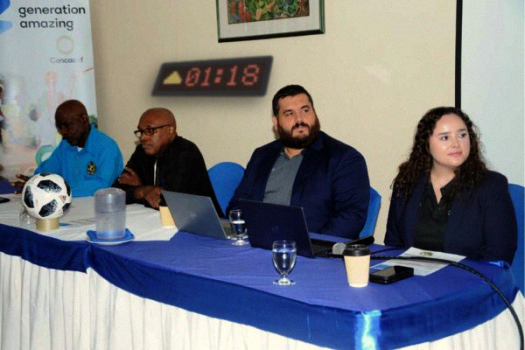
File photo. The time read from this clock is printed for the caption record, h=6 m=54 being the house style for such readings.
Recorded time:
h=1 m=18
